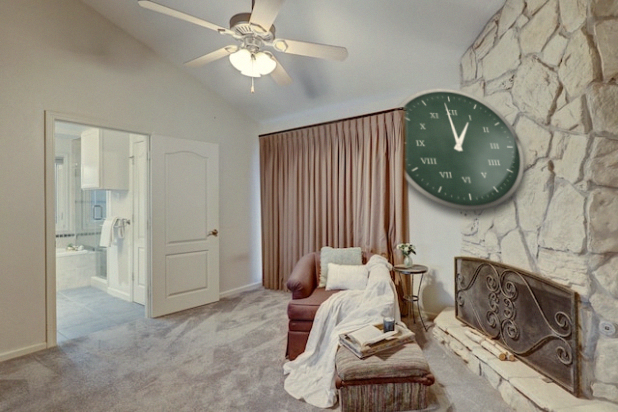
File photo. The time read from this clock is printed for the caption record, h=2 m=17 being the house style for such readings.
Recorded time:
h=12 m=59
